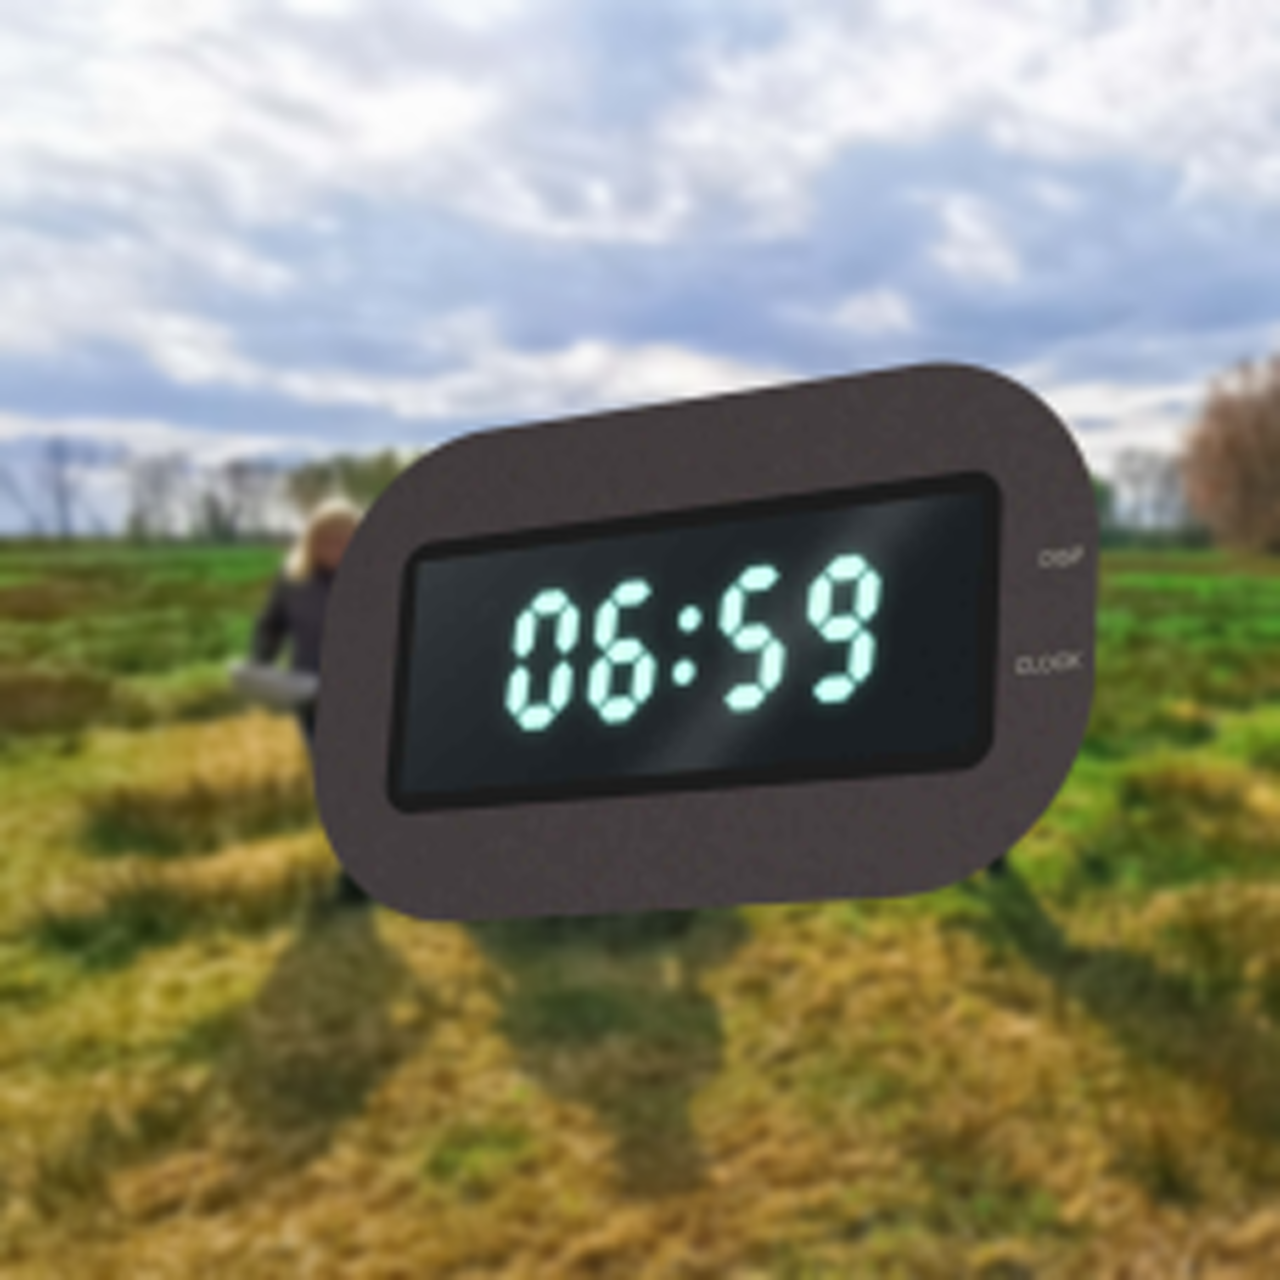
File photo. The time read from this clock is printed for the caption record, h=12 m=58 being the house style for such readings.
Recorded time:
h=6 m=59
